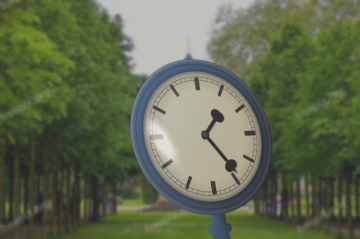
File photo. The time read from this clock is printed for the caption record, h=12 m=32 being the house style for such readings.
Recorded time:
h=1 m=24
